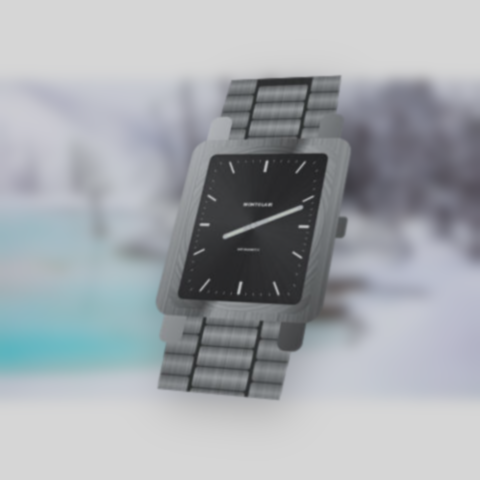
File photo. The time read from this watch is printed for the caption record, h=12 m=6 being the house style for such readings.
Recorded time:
h=8 m=11
